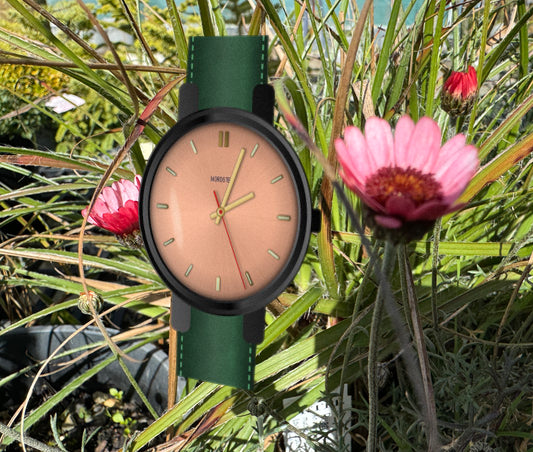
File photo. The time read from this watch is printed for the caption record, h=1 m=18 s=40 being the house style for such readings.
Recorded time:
h=2 m=3 s=26
